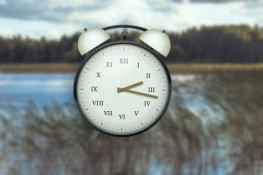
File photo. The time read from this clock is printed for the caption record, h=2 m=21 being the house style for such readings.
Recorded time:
h=2 m=17
